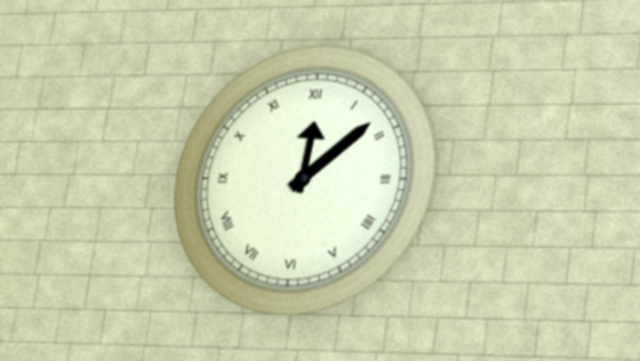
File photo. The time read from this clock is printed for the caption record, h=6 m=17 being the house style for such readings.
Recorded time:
h=12 m=8
